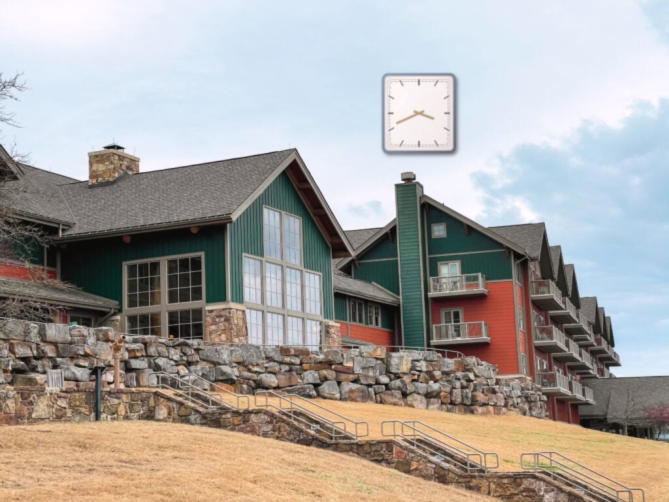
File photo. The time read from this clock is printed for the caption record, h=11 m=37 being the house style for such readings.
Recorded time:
h=3 m=41
